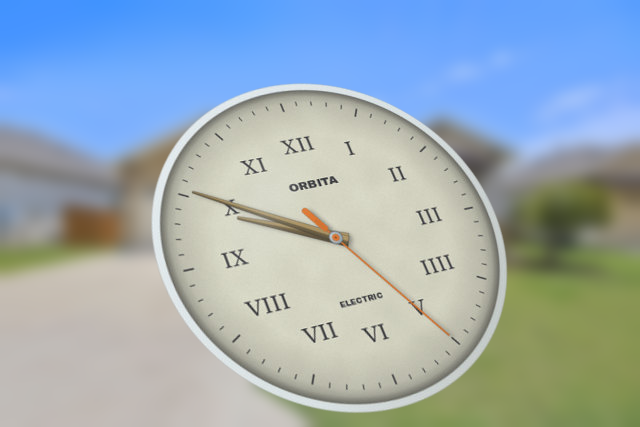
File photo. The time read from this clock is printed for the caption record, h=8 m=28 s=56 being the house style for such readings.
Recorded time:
h=9 m=50 s=25
